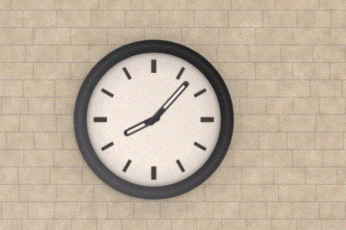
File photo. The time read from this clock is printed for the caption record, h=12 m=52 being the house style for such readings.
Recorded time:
h=8 m=7
